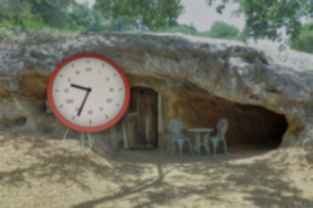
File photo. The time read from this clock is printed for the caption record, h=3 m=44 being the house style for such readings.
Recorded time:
h=9 m=34
